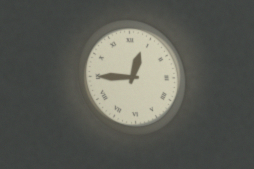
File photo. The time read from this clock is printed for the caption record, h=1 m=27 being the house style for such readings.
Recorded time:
h=12 m=45
